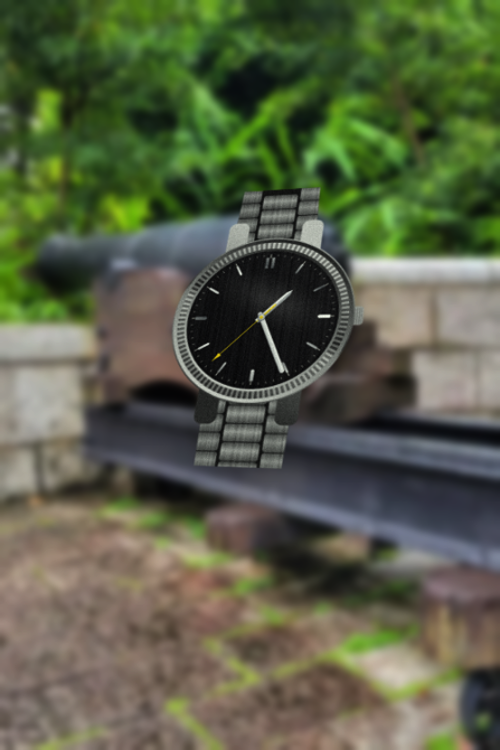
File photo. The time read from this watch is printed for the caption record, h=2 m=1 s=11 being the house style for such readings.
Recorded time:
h=1 m=25 s=37
